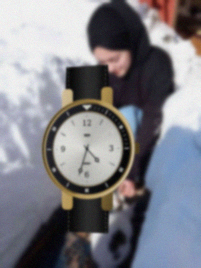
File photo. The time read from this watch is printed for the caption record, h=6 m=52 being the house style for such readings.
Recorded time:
h=4 m=33
